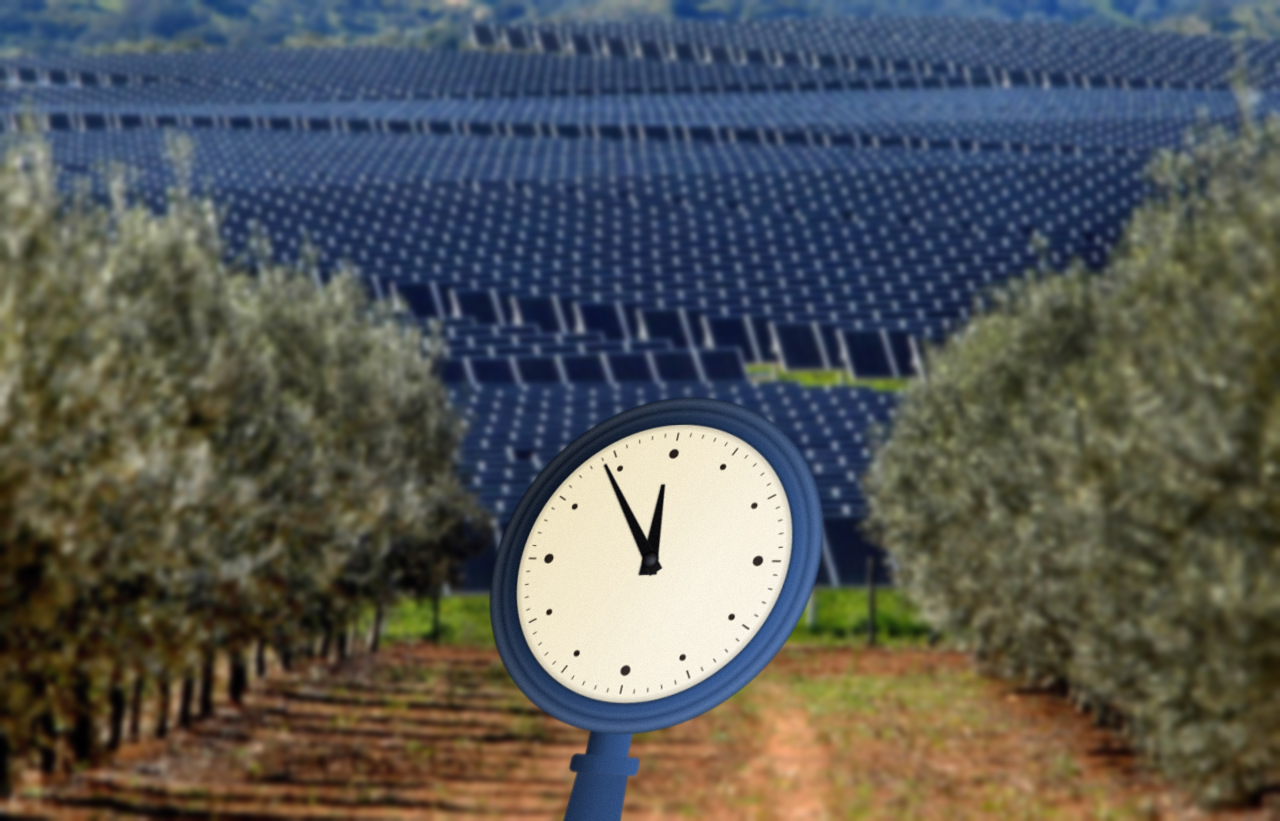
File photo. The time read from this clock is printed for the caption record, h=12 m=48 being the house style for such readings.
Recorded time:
h=11 m=54
